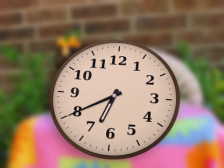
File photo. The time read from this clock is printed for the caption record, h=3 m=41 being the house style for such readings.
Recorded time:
h=6 m=40
